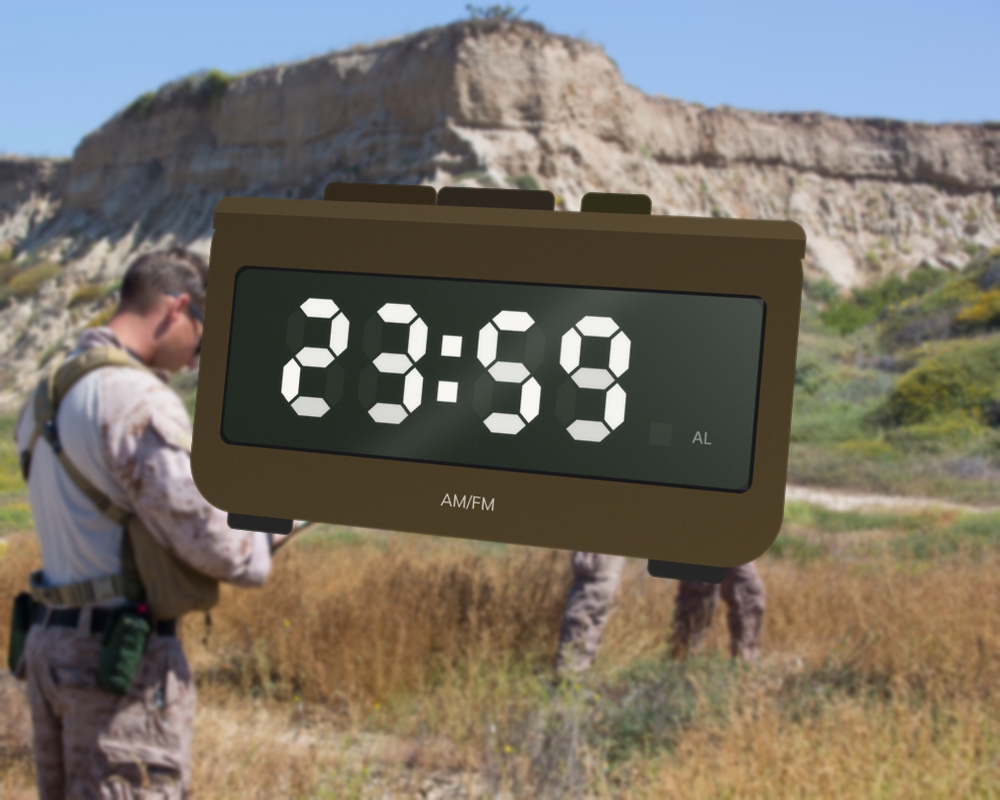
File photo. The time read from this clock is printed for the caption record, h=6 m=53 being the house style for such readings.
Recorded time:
h=23 m=59
